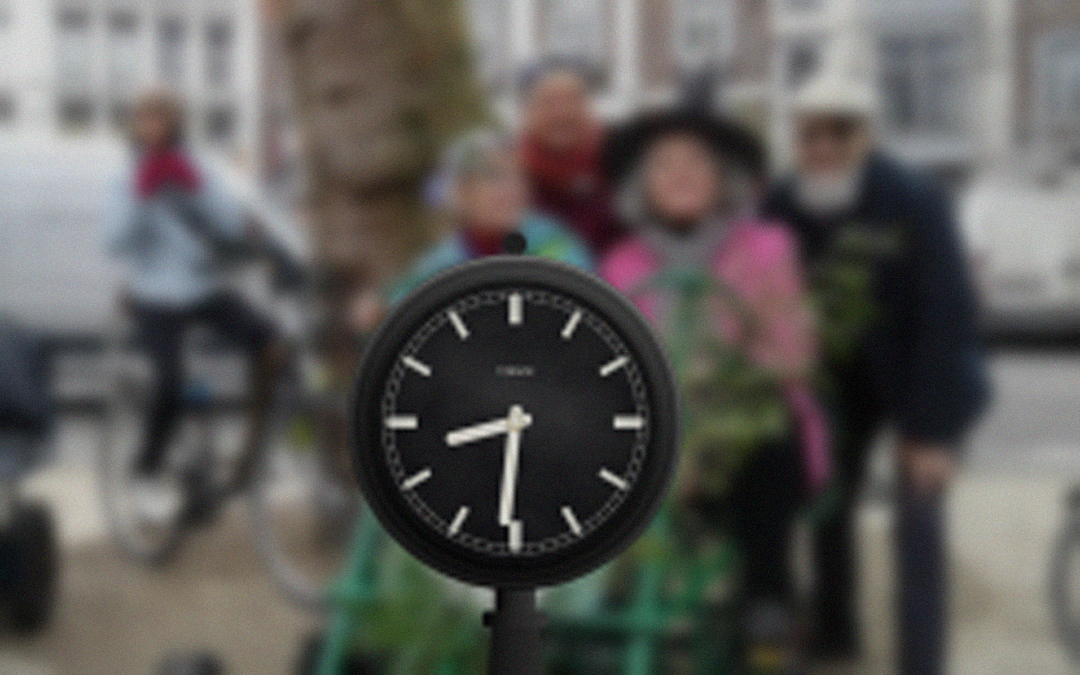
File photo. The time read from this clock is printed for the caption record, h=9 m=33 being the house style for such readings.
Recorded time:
h=8 m=31
